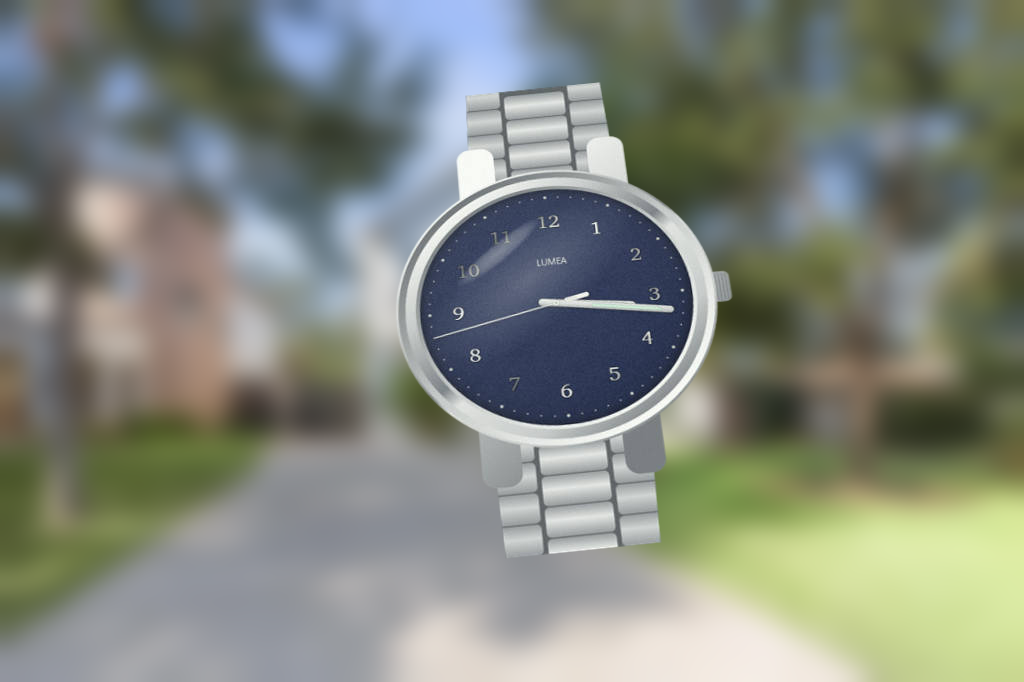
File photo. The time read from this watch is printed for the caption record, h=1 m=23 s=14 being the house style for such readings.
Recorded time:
h=3 m=16 s=43
